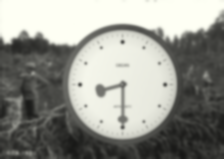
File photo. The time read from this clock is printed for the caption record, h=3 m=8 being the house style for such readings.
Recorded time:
h=8 m=30
